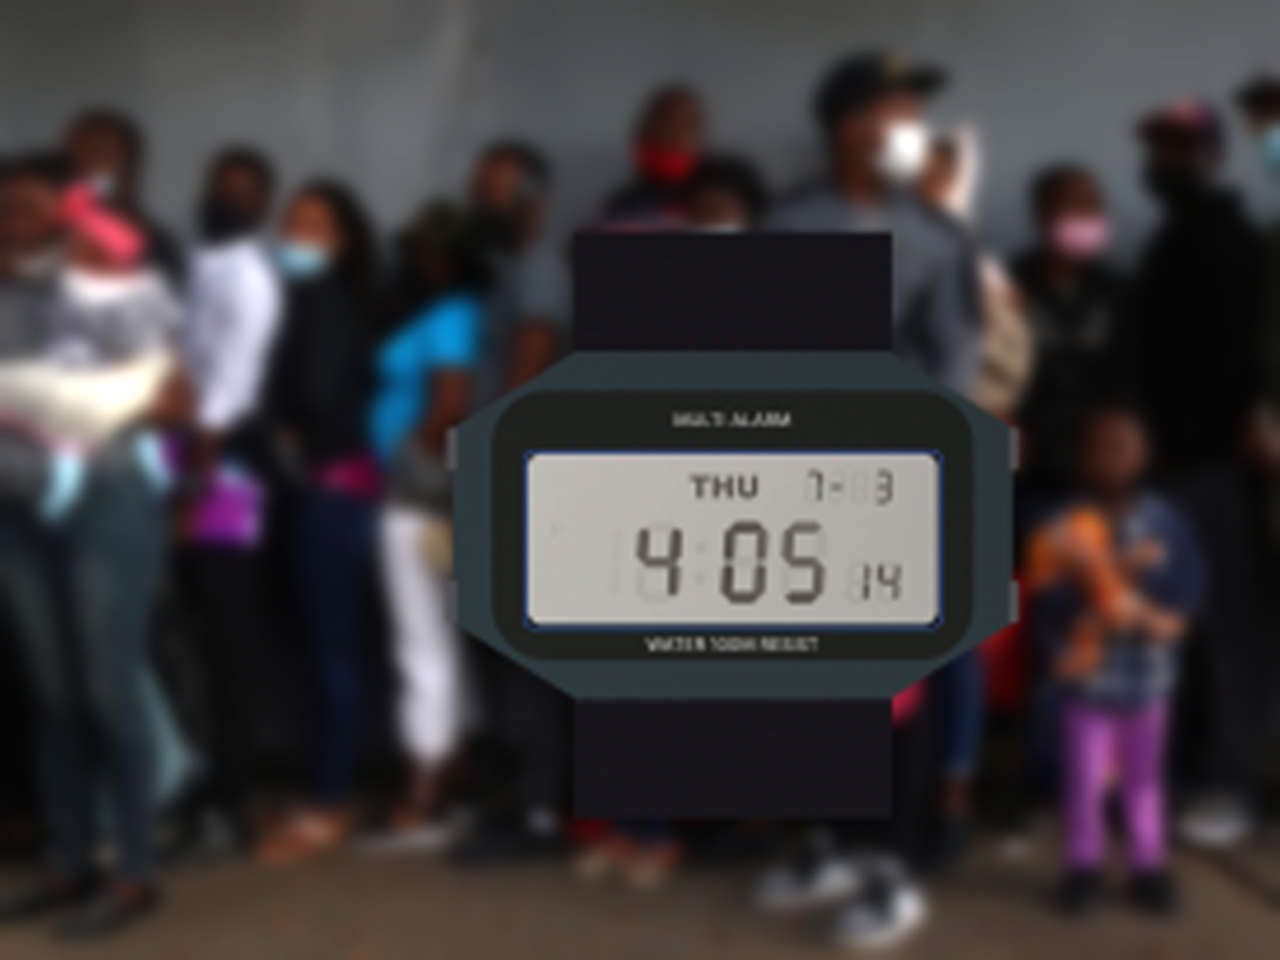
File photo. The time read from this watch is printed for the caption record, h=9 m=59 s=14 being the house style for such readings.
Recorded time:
h=4 m=5 s=14
